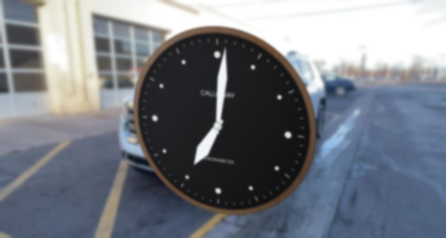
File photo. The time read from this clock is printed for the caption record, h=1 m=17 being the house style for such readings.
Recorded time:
h=7 m=1
